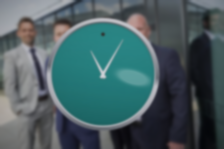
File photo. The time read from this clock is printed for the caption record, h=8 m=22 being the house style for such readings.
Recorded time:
h=11 m=5
